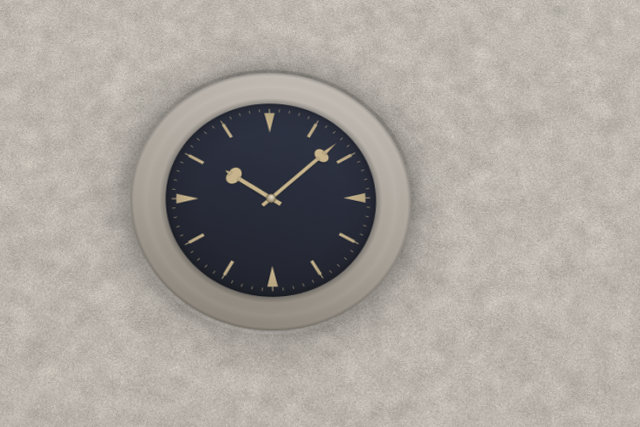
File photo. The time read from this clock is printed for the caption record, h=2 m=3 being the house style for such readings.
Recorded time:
h=10 m=8
